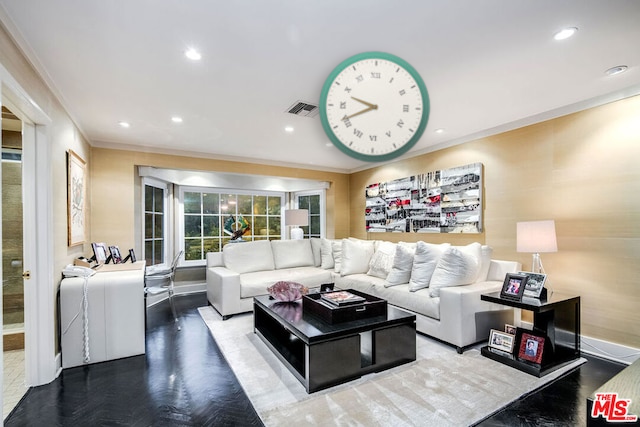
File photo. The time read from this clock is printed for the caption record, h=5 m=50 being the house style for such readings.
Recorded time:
h=9 m=41
